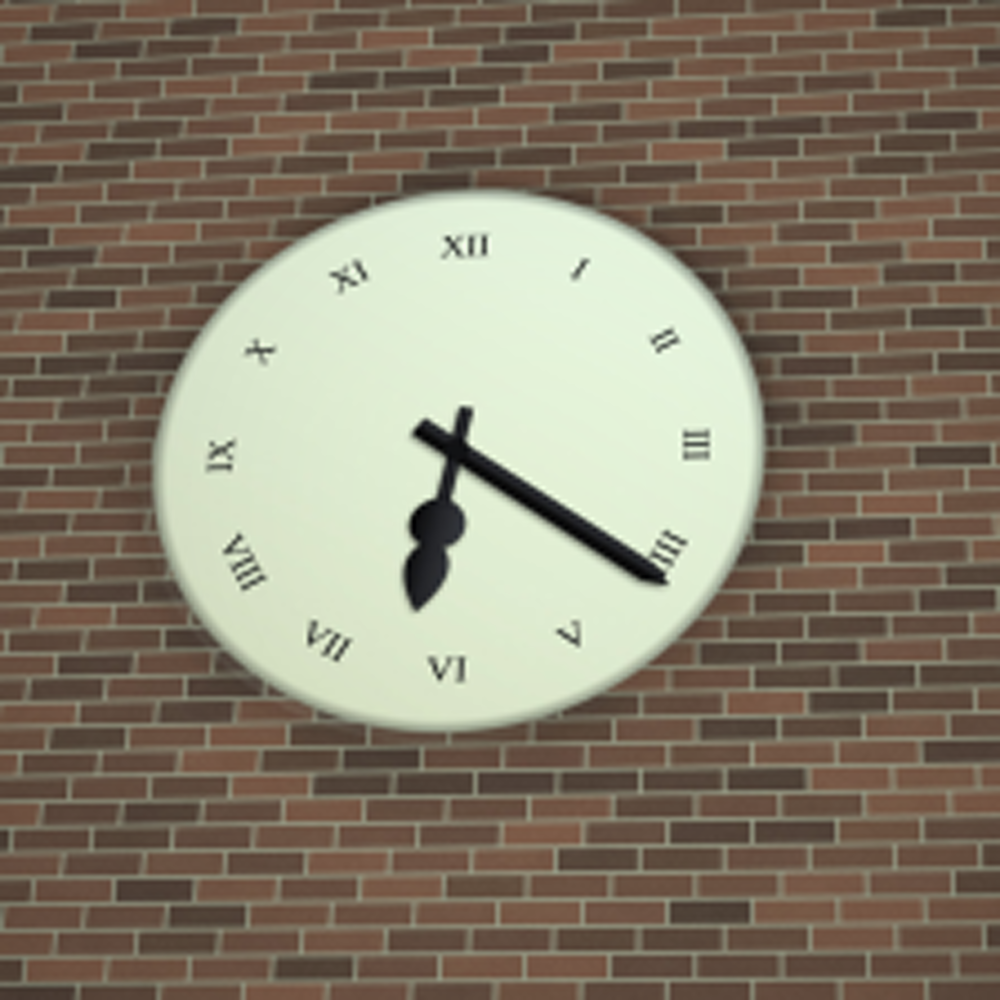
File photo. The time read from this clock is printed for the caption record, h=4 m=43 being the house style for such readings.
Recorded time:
h=6 m=21
